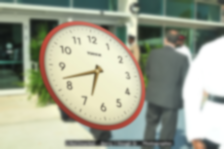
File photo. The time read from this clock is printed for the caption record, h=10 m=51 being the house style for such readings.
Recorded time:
h=6 m=42
